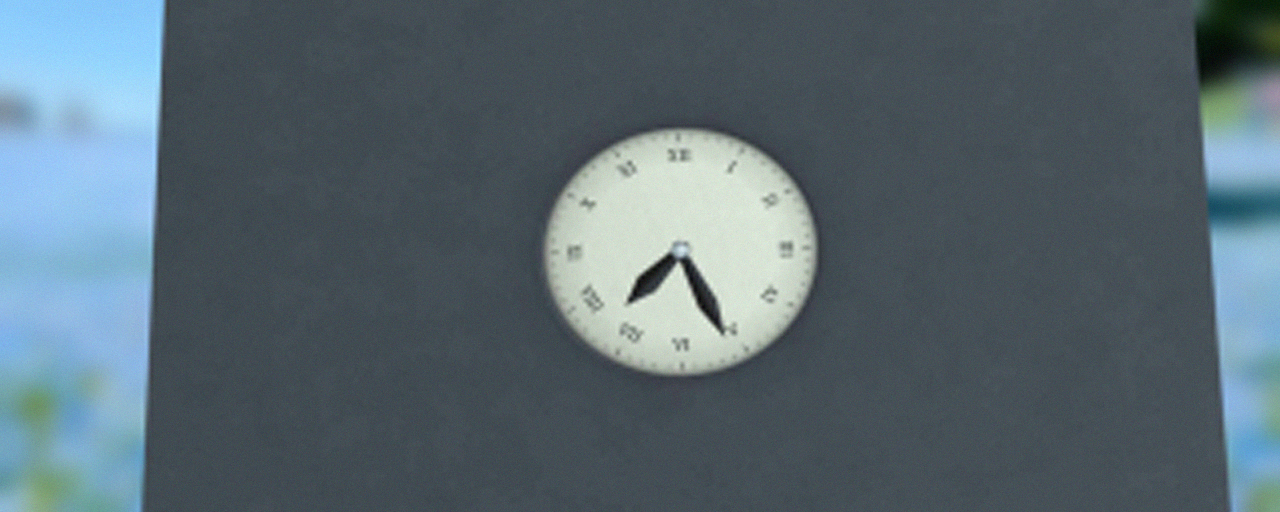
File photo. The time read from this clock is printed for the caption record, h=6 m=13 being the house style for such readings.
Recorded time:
h=7 m=26
